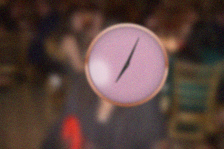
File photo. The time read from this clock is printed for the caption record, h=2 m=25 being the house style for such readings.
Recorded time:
h=7 m=4
